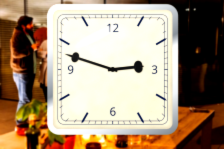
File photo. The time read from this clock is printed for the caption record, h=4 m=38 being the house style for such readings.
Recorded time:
h=2 m=48
